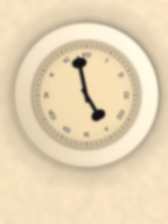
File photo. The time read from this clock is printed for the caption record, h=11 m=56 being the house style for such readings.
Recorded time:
h=4 m=58
